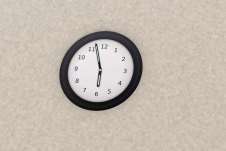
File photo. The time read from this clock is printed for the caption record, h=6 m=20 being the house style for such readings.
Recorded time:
h=5 m=57
